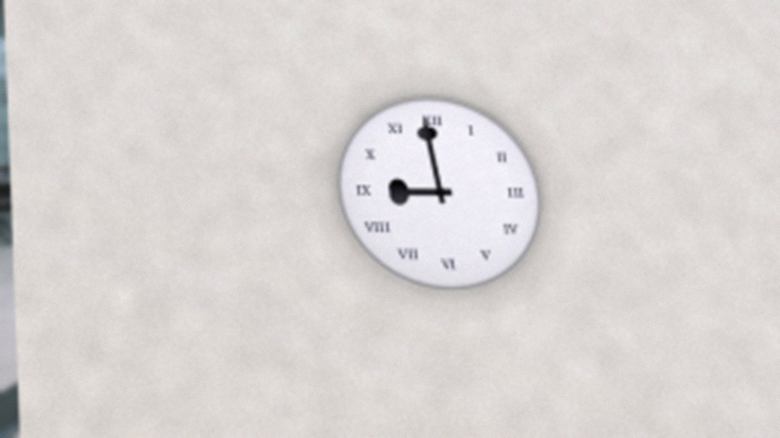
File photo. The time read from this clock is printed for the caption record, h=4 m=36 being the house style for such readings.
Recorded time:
h=8 m=59
